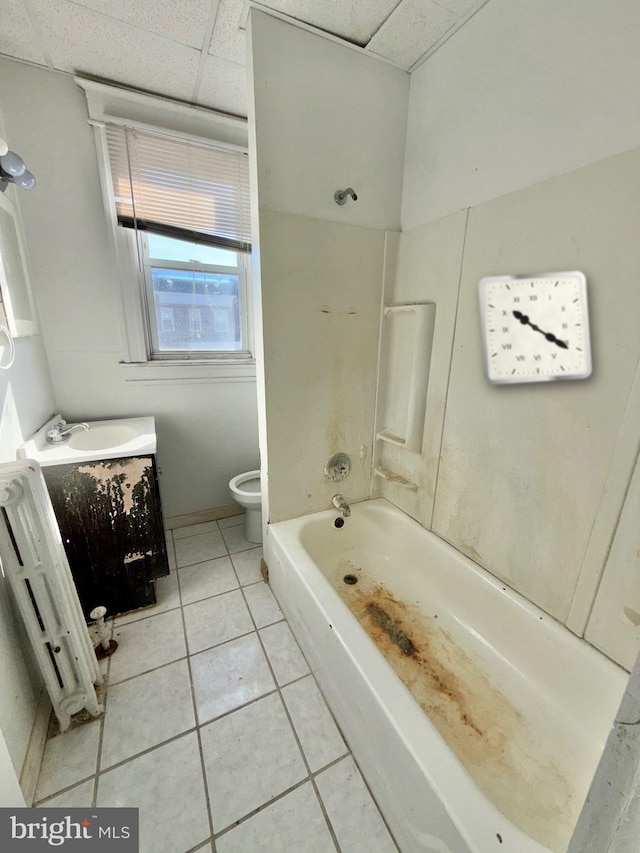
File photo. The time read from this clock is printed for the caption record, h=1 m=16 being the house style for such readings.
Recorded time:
h=10 m=21
